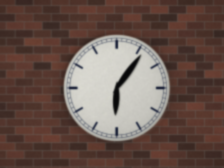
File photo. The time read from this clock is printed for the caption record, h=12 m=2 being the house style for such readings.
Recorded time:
h=6 m=6
